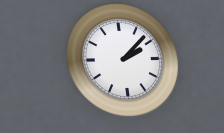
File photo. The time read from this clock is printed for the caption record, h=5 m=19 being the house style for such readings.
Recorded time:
h=2 m=8
